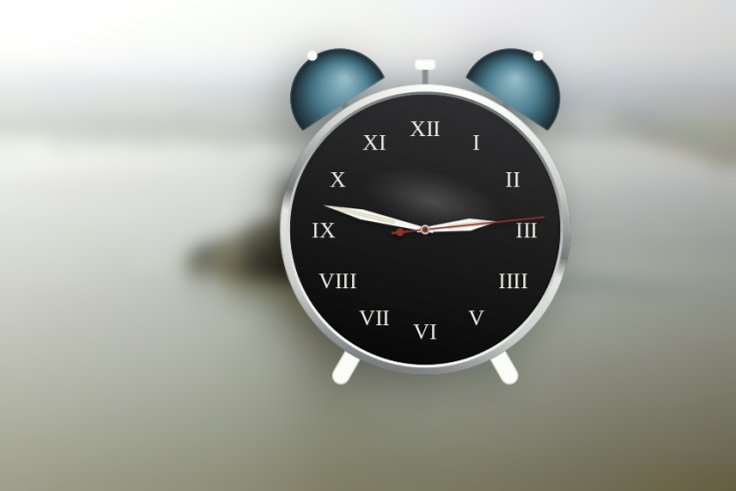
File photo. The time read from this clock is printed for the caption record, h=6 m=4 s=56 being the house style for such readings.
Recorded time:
h=2 m=47 s=14
